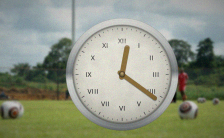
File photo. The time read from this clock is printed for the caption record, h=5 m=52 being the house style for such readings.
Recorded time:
h=12 m=21
